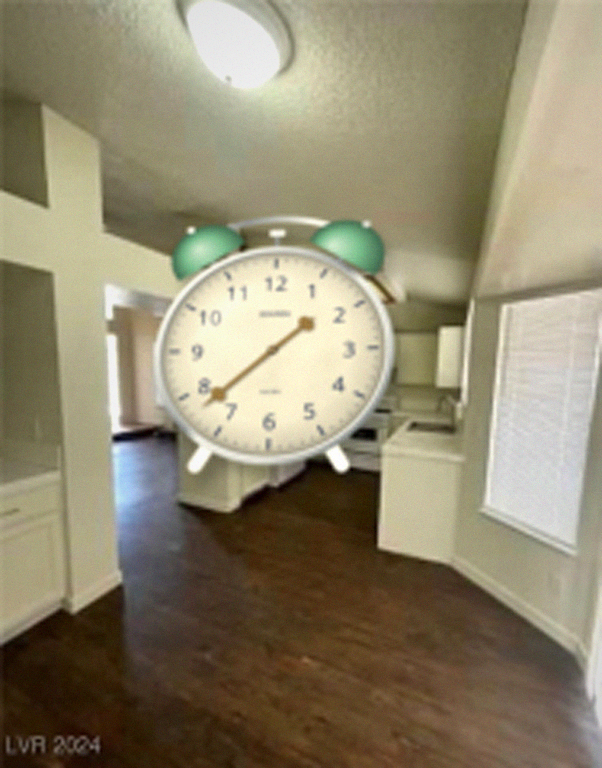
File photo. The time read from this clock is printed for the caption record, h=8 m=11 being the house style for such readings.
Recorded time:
h=1 m=38
